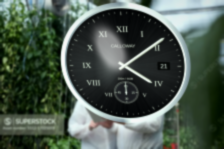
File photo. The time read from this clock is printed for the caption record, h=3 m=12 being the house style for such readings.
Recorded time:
h=4 m=9
